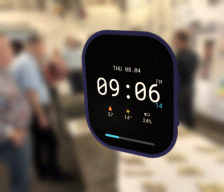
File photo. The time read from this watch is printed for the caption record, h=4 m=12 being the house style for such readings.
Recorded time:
h=9 m=6
